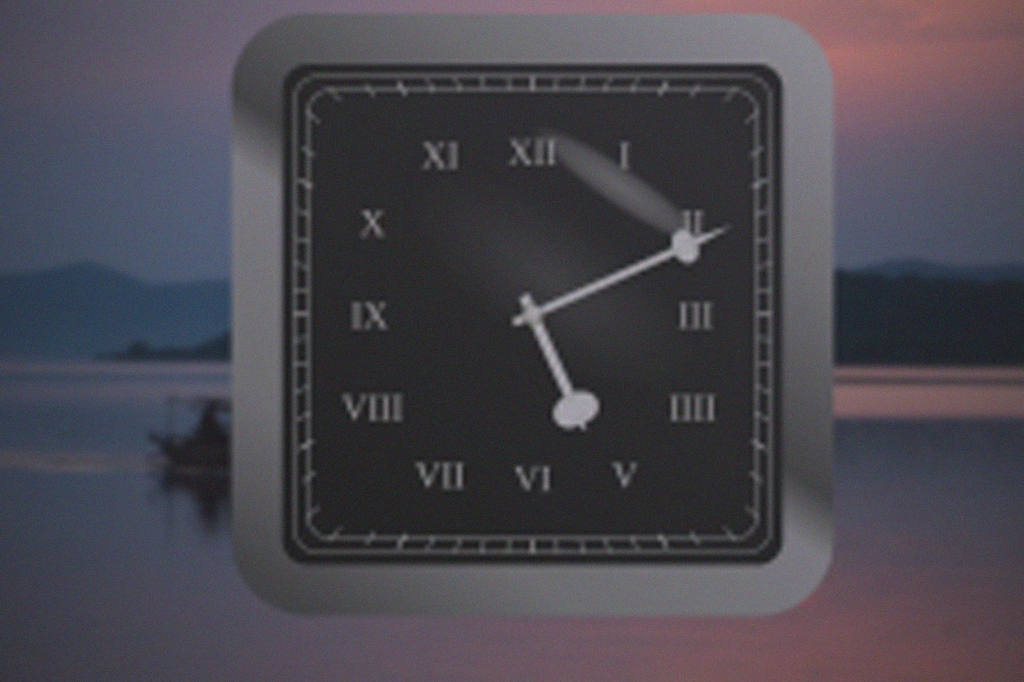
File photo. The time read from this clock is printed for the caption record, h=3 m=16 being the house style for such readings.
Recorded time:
h=5 m=11
